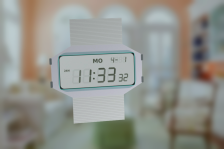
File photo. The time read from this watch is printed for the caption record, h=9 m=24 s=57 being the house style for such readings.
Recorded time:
h=11 m=33 s=32
